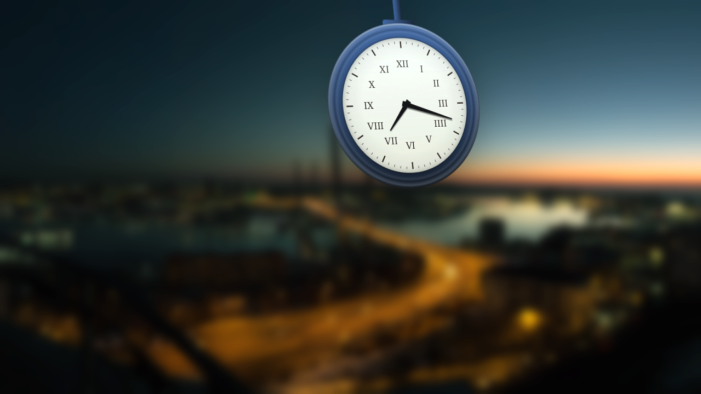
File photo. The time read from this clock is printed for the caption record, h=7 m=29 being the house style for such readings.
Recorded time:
h=7 m=18
